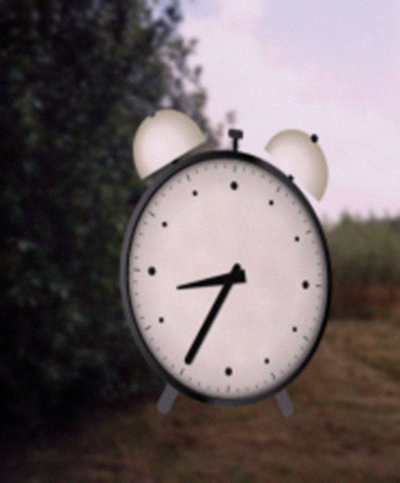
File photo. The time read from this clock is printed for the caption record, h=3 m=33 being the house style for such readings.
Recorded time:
h=8 m=35
